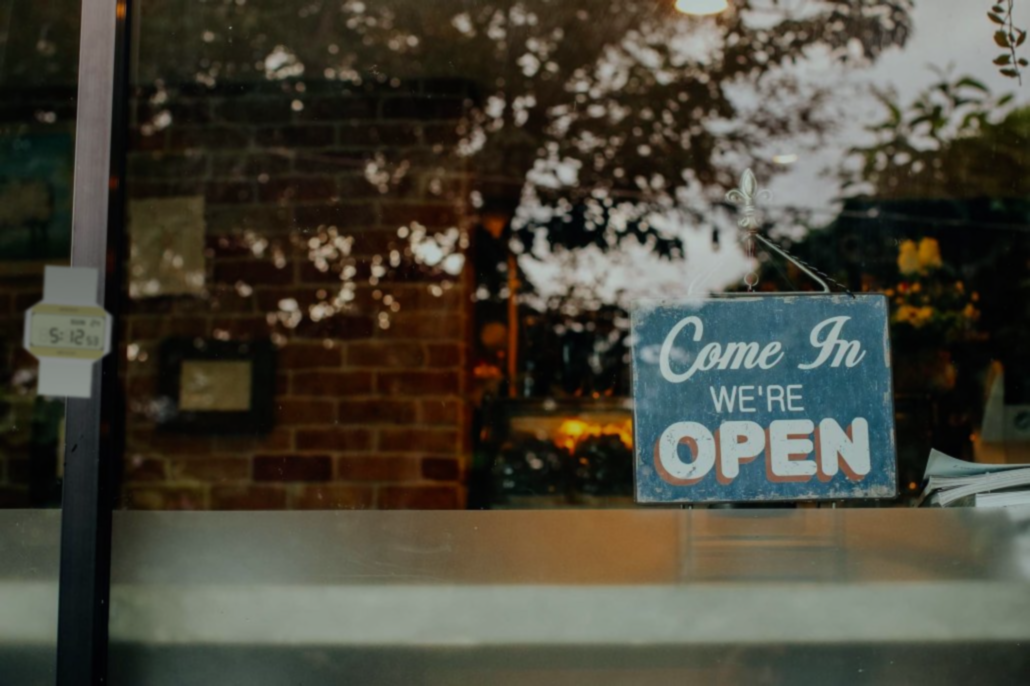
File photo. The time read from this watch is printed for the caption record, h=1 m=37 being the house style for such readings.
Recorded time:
h=5 m=12
